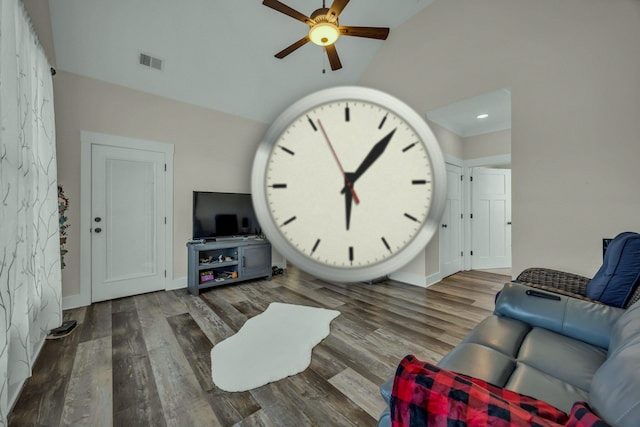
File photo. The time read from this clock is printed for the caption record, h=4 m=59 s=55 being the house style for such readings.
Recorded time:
h=6 m=6 s=56
